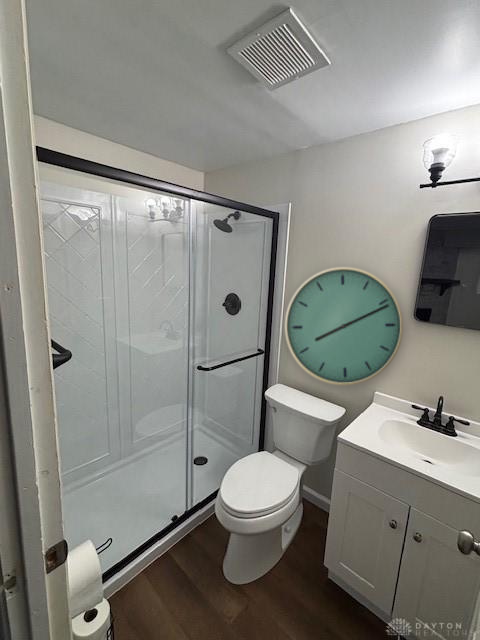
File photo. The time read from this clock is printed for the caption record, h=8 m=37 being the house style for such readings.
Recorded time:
h=8 m=11
